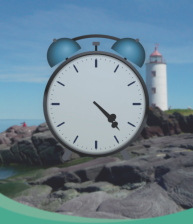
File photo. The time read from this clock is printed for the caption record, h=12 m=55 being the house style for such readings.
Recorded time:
h=4 m=23
